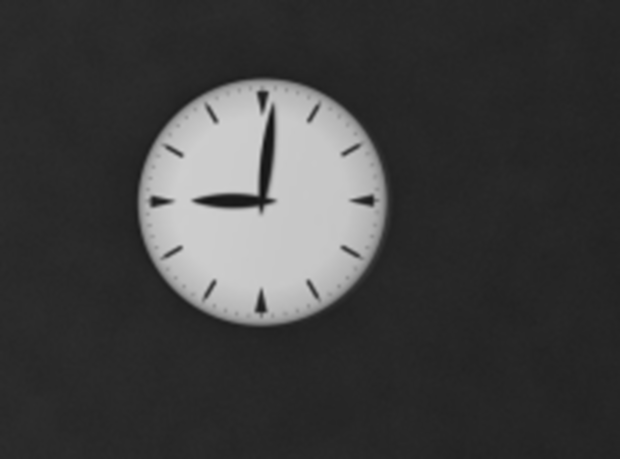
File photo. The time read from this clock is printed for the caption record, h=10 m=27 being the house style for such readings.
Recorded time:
h=9 m=1
